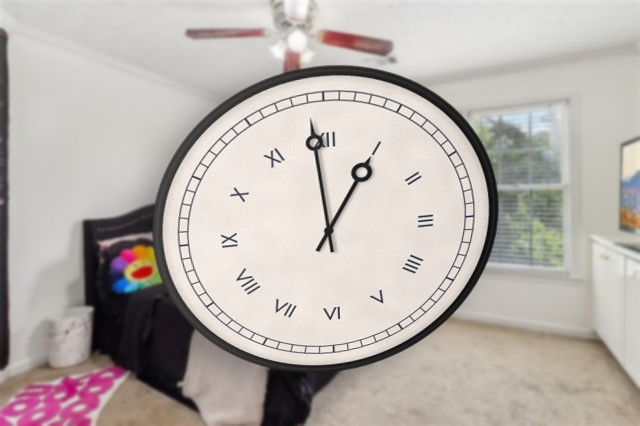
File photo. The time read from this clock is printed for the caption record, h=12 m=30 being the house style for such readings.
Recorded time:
h=12 m=59
